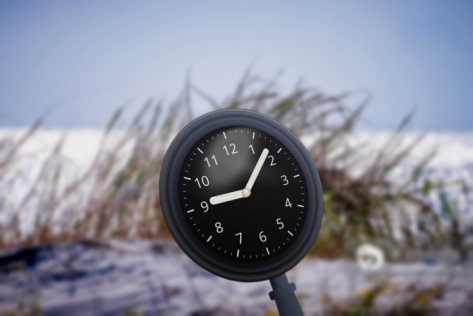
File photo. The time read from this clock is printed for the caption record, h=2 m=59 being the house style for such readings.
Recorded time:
h=9 m=8
